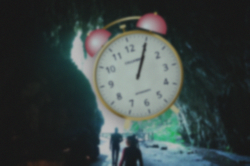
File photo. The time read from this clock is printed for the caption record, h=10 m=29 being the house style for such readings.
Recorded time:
h=1 m=5
